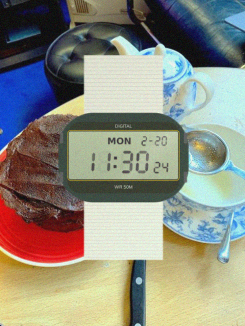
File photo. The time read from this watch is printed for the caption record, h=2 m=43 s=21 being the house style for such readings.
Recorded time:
h=11 m=30 s=24
